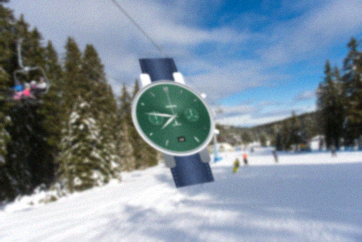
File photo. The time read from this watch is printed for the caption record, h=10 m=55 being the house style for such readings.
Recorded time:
h=7 m=47
